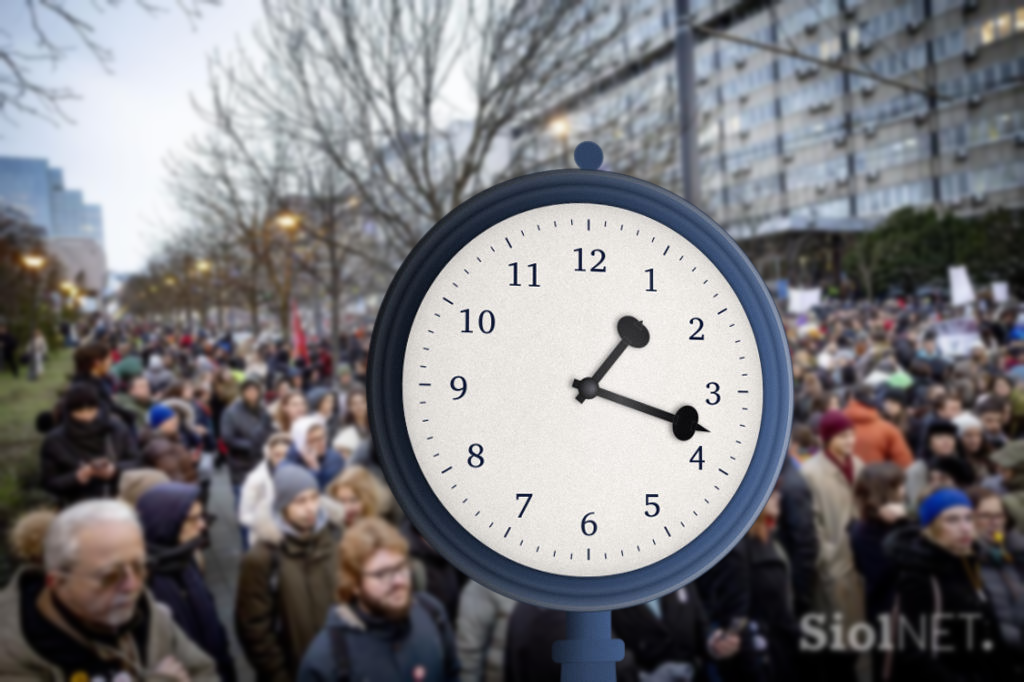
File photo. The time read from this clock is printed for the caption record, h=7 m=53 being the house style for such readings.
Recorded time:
h=1 m=18
